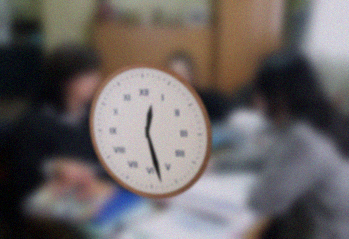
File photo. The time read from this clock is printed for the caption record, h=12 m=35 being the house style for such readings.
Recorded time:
h=12 m=28
